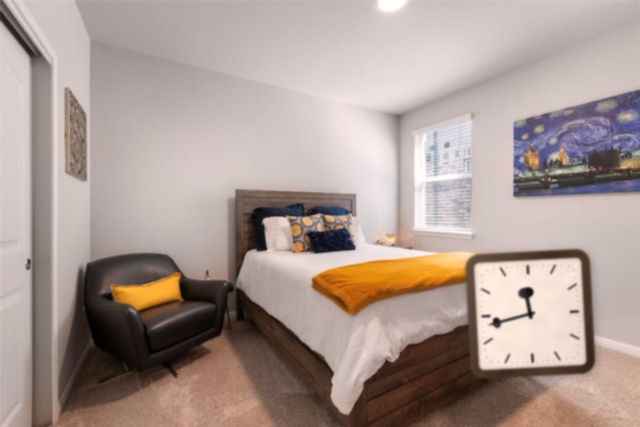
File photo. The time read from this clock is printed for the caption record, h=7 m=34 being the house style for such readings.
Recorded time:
h=11 m=43
